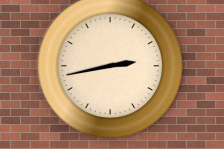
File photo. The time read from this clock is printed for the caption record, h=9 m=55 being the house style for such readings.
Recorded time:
h=2 m=43
